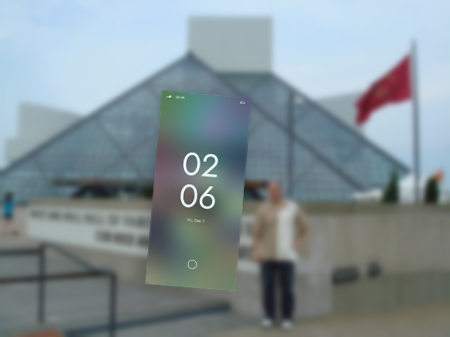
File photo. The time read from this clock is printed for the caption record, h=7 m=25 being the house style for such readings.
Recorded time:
h=2 m=6
